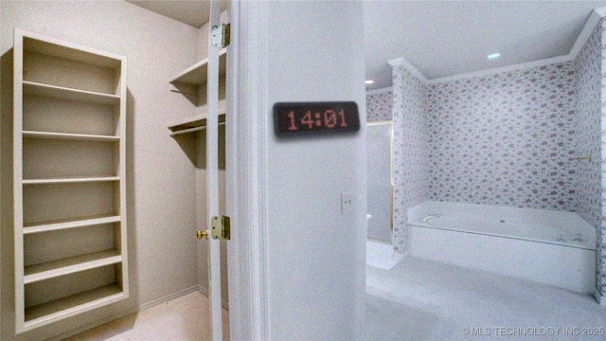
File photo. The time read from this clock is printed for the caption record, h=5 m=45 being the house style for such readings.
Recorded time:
h=14 m=1
